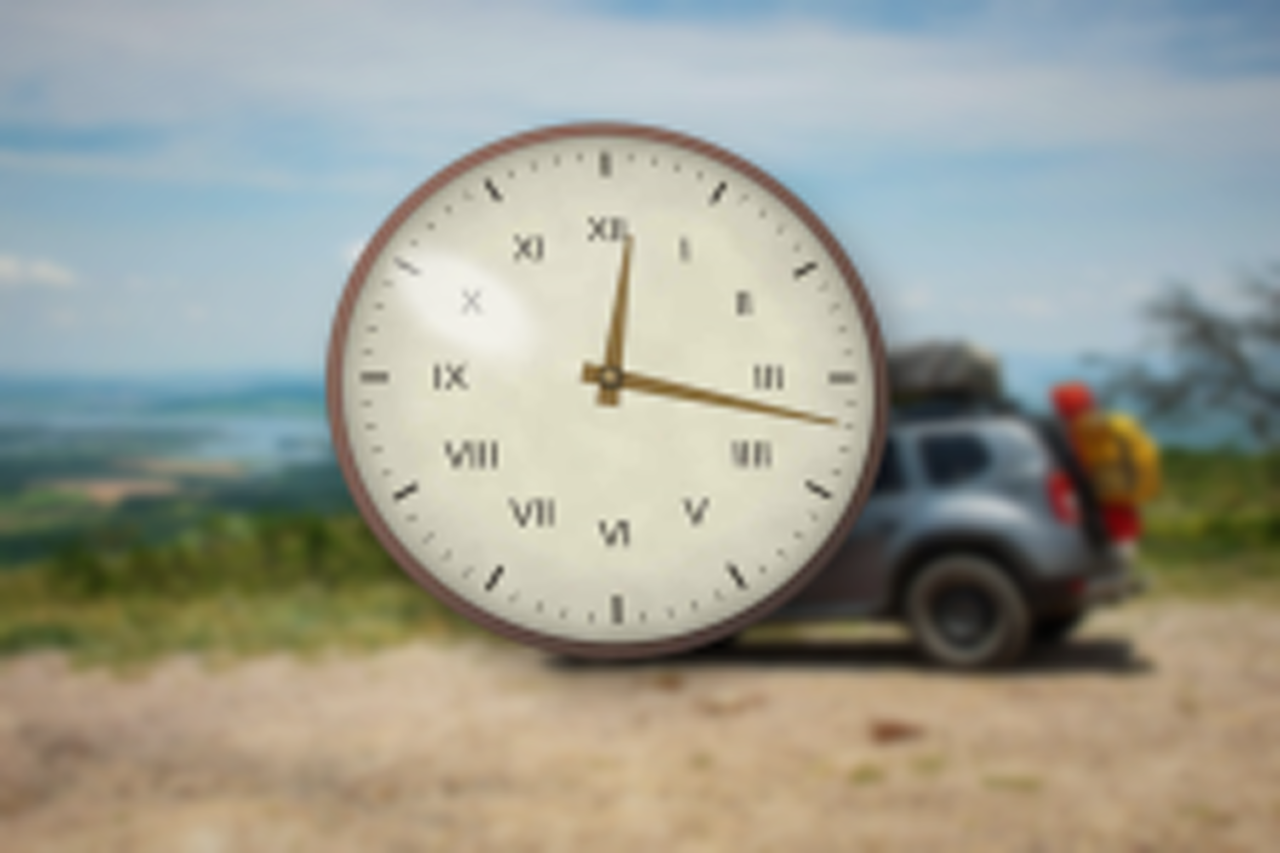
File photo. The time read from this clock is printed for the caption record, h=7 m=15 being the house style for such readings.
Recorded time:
h=12 m=17
